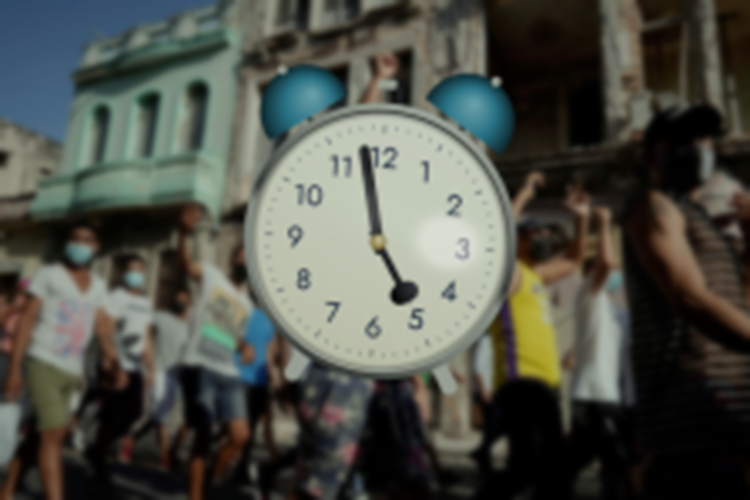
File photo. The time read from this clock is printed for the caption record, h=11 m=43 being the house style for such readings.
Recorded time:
h=4 m=58
